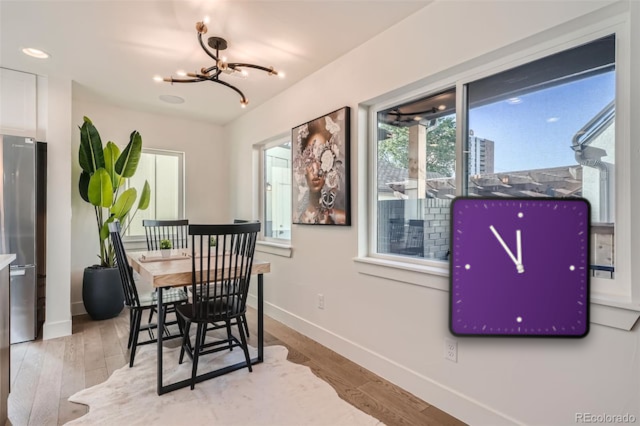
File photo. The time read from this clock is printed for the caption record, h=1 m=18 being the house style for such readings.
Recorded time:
h=11 m=54
